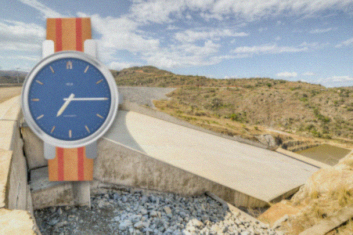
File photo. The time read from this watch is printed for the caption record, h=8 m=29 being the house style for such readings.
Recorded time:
h=7 m=15
